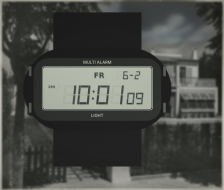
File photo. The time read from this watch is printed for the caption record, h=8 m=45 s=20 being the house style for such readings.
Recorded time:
h=10 m=1 s=9
